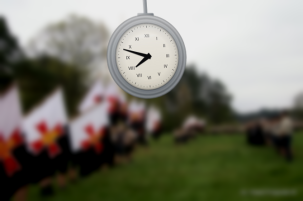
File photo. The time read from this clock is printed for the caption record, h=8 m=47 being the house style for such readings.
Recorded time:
h=7 m=48
